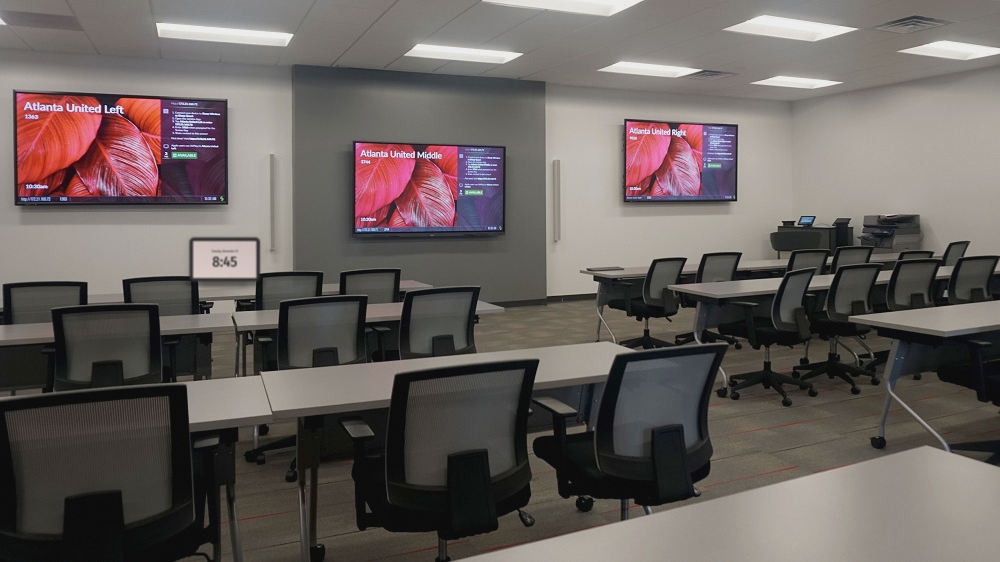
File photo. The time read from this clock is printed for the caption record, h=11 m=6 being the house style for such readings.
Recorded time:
h=8 m=45
